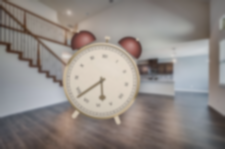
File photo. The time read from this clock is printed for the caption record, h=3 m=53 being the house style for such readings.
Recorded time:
h=5 m=38
